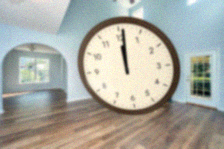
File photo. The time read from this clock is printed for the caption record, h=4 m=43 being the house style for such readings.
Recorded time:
h=12 m=1
